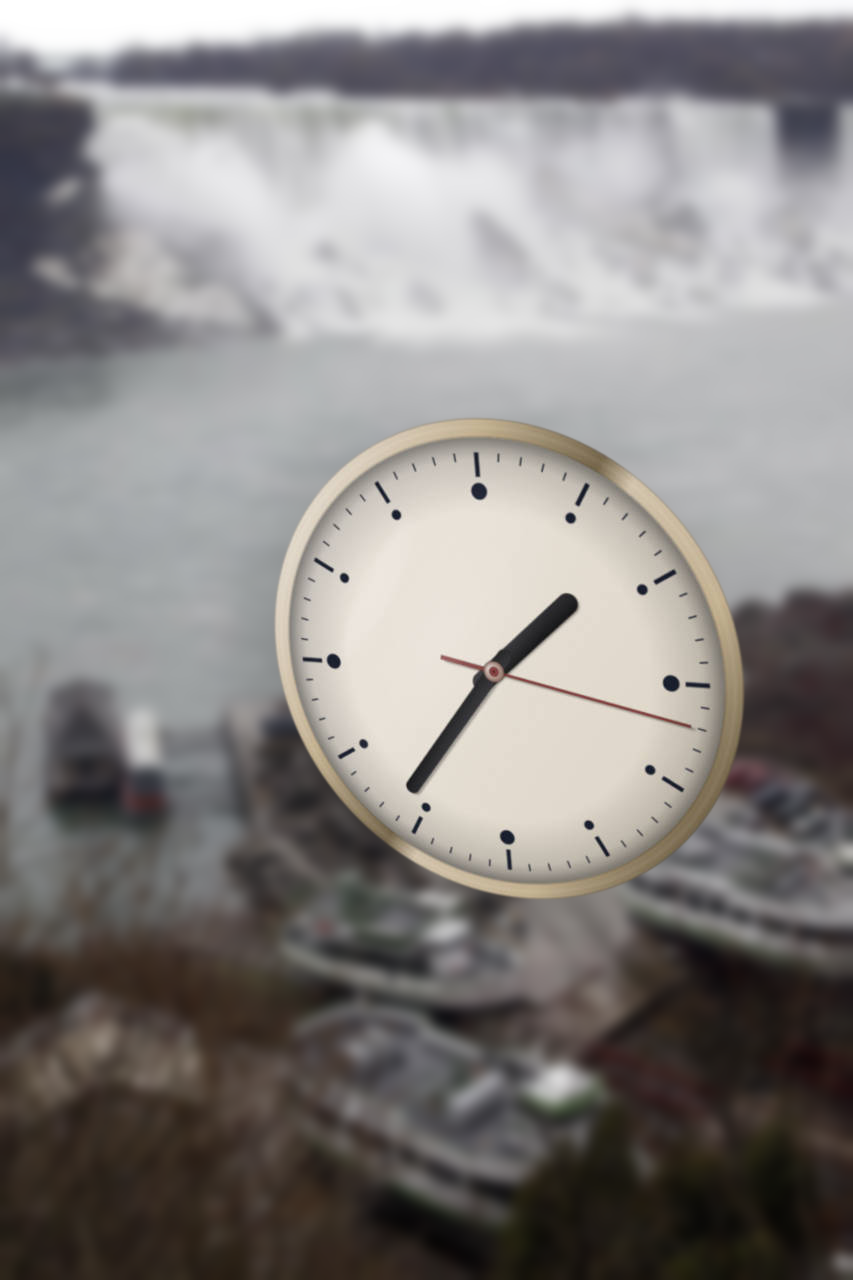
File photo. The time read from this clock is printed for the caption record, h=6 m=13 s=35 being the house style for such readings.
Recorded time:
h=1 m=36 s=17
